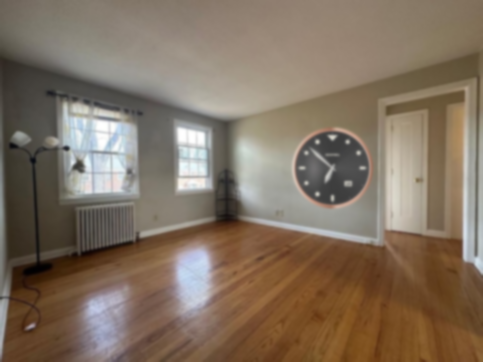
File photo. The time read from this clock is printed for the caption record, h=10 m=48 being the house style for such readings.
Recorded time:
h=6 m=52
